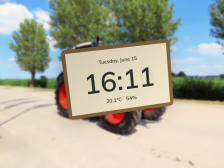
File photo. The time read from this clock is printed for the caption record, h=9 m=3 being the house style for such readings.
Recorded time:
h=16 m=11
